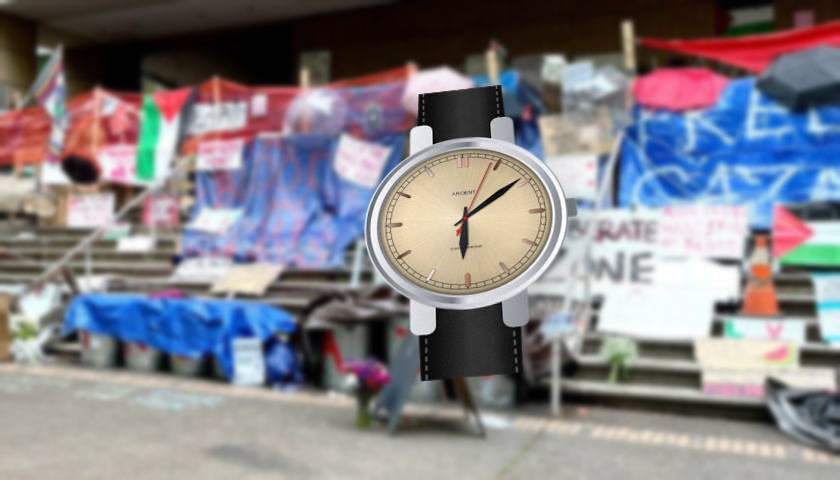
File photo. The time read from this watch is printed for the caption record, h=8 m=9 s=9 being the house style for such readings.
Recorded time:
h=6 m=9 s=4
